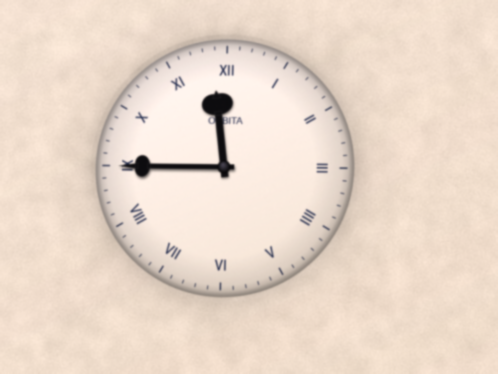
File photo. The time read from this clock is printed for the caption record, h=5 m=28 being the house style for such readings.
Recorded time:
h=11 m=45
